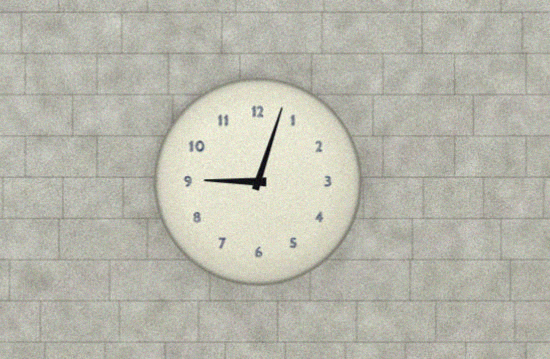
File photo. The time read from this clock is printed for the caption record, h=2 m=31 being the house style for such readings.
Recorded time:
h=9 m=3
